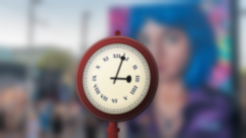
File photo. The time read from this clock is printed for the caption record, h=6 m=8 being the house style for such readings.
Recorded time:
h=3 m=3
